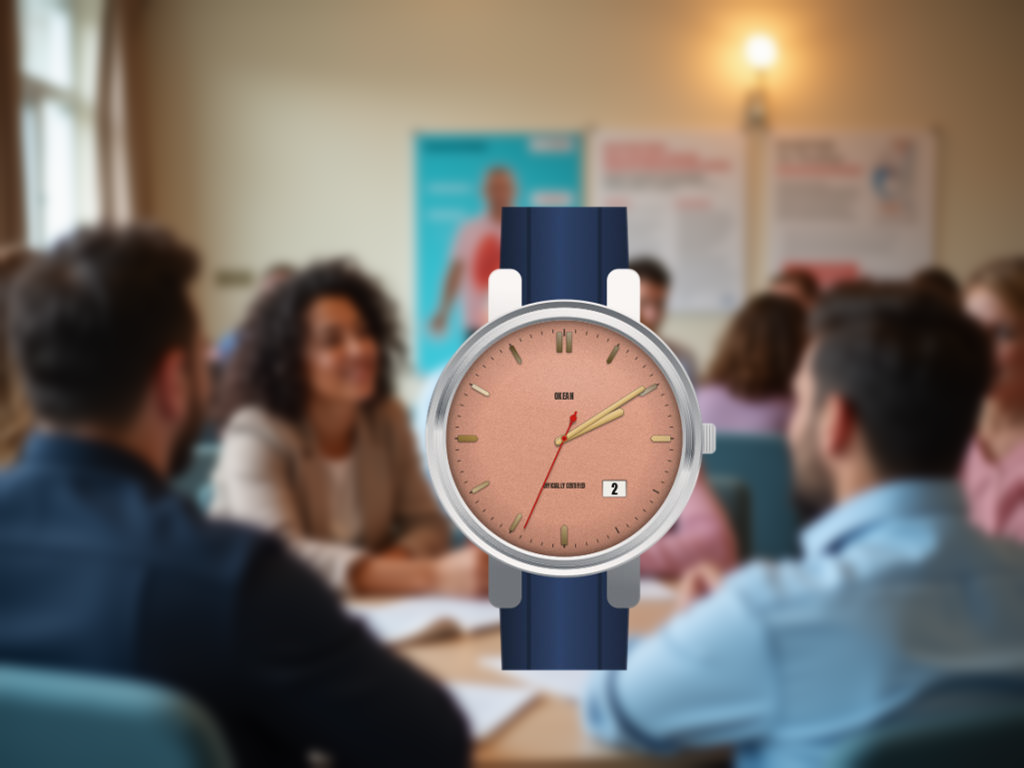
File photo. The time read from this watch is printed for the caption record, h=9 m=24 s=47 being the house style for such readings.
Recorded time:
h=2 m=9 s=34
